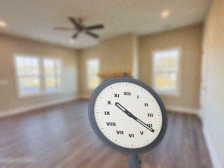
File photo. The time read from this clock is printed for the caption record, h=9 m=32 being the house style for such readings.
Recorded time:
h=10 m=21
